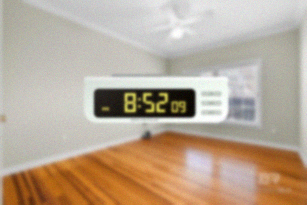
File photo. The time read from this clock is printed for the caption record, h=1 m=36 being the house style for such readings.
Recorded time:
h=8 m=52
